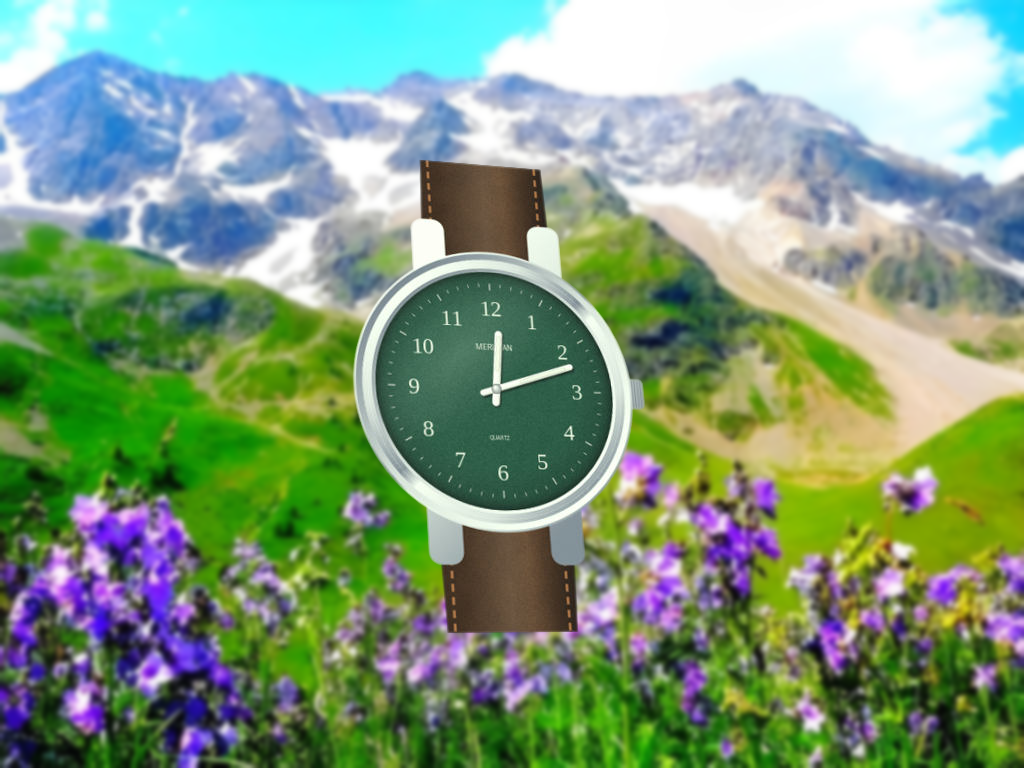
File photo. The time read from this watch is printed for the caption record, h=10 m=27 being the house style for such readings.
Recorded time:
h=12 m=12
